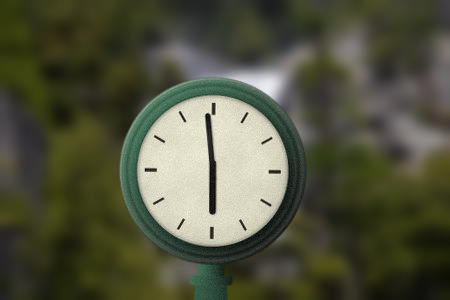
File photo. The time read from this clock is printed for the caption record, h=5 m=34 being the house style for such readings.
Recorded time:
h=5 m=59
